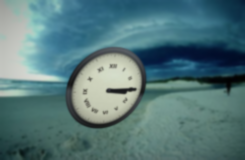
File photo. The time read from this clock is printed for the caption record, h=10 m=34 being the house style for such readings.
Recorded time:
h=3 m=15
